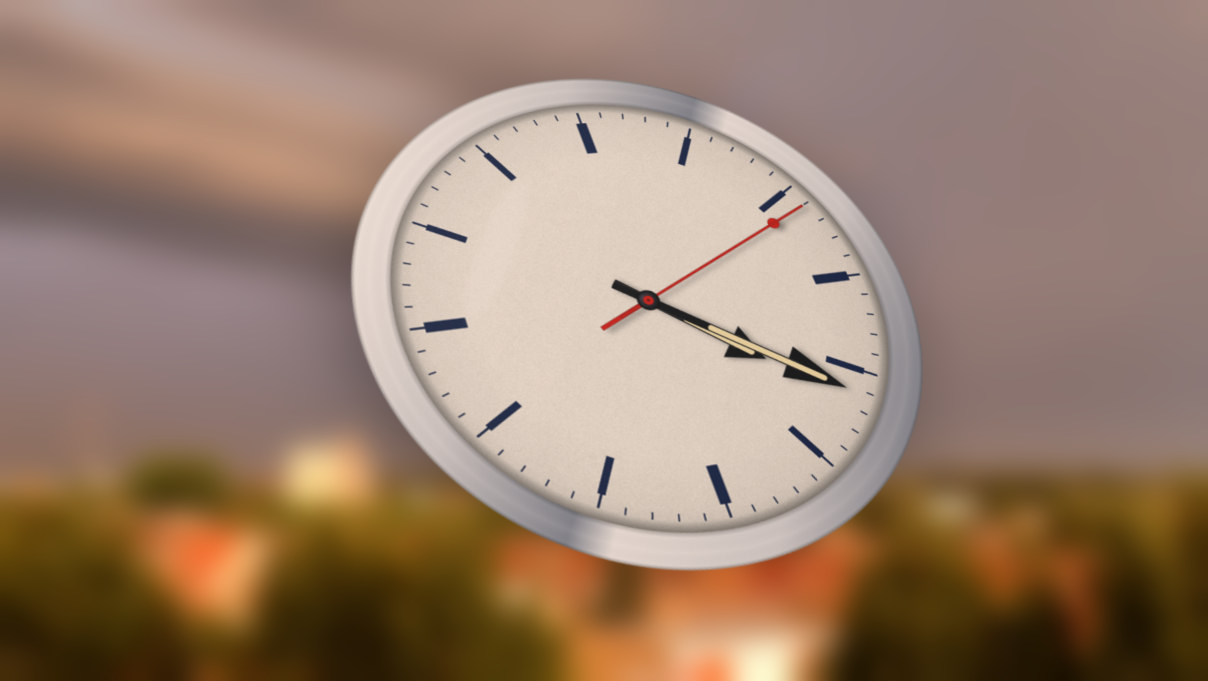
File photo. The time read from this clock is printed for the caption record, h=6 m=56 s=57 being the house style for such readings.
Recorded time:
h=4 m=21 s=11
